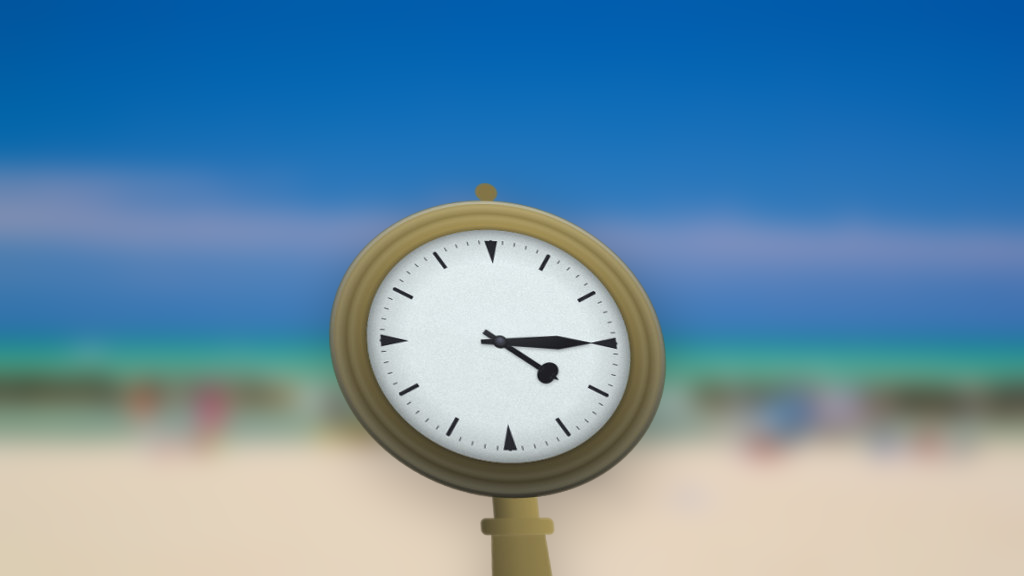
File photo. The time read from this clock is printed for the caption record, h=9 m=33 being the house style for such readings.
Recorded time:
h=4 m=15
